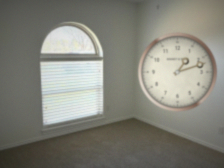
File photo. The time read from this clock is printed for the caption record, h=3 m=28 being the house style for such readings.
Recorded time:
h=1 m=12
